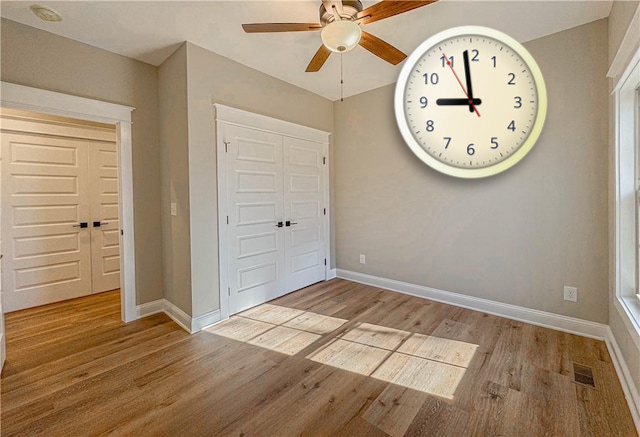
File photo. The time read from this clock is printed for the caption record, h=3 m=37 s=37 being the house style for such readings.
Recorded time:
h=8 m=58 s=55
